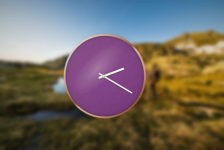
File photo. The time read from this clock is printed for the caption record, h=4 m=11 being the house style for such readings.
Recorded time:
h=2 m=20
